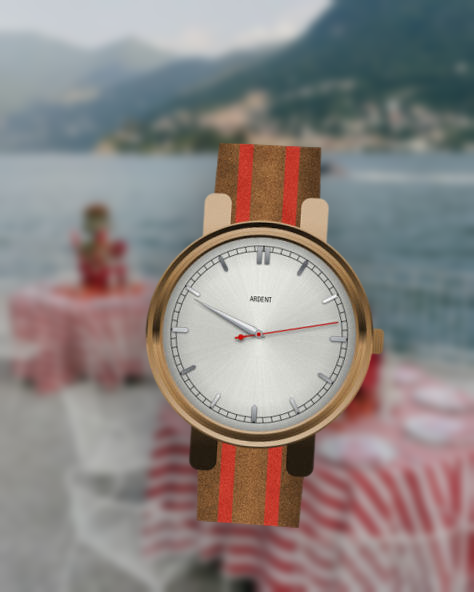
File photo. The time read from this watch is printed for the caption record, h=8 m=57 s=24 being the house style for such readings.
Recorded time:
h=9 m=49 s=13
